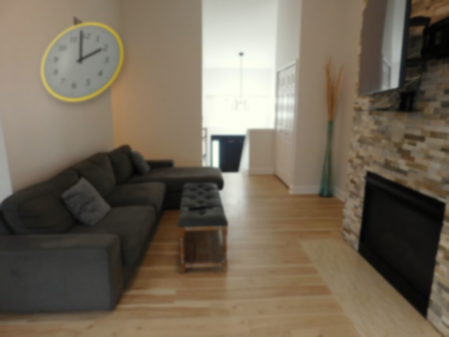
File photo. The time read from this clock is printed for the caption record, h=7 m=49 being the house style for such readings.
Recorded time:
h=1 m=58
